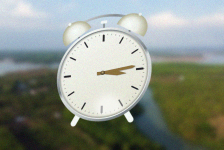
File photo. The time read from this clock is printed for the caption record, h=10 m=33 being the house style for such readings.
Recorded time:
h=3 m=14
